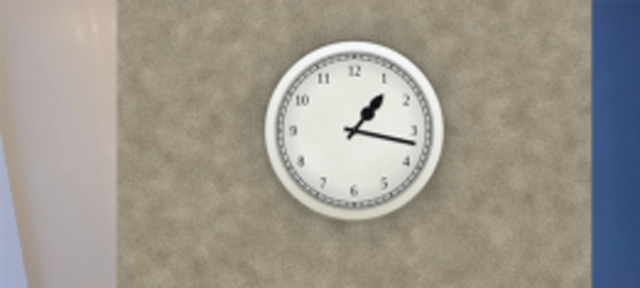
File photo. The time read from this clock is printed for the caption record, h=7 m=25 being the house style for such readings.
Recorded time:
h=1 m=17
